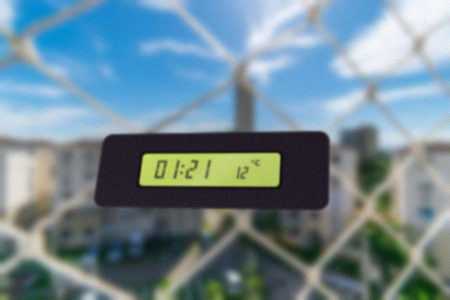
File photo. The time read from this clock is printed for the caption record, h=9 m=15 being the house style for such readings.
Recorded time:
h=1 m=21
